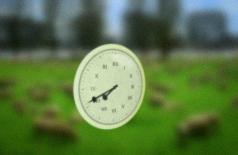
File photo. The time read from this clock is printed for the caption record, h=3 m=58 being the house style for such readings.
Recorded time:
h=7 m=41
